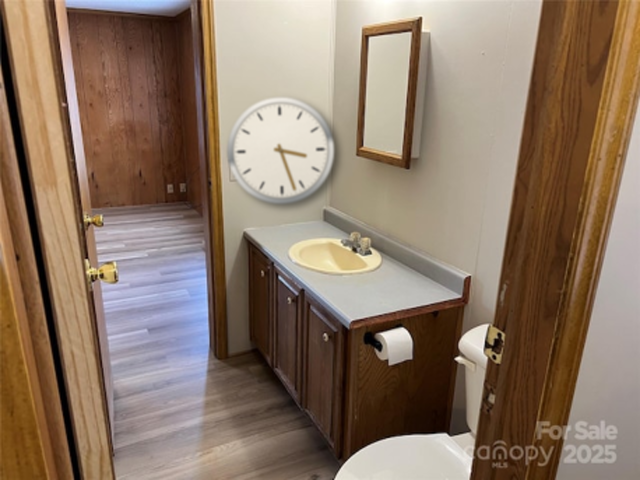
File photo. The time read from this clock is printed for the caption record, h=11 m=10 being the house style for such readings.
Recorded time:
h=3 m=27
